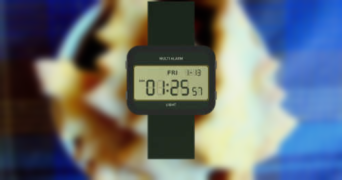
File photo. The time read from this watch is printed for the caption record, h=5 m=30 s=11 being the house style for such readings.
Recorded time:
h=1 m=25 s=57
